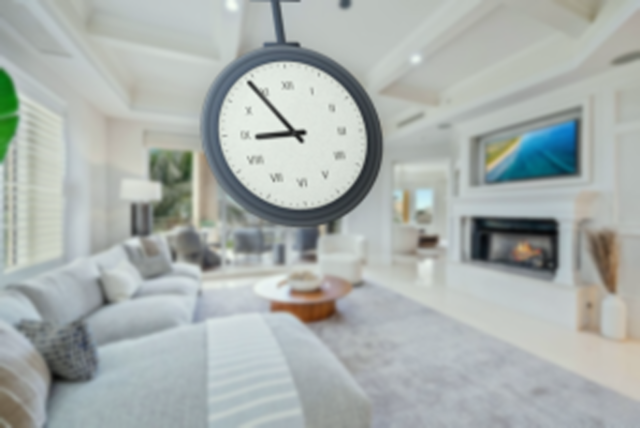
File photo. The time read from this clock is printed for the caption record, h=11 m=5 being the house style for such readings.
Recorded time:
h=8 m=54
